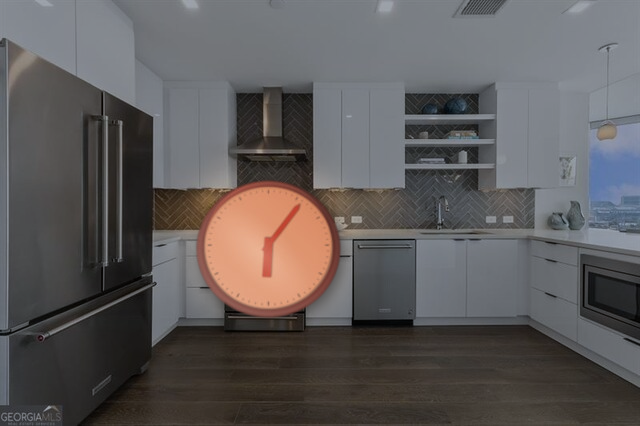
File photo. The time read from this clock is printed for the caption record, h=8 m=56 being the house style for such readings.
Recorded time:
h=6 m=6
